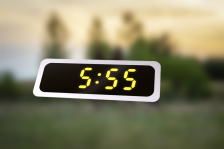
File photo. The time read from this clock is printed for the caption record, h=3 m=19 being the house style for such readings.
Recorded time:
h=5 m=55
